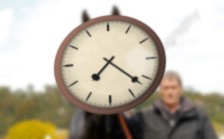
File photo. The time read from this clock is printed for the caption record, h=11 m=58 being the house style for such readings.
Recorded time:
h=7 m=22
